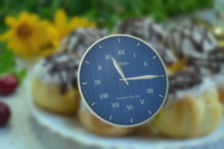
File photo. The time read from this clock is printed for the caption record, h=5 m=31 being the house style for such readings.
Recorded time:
h=11 m=15
